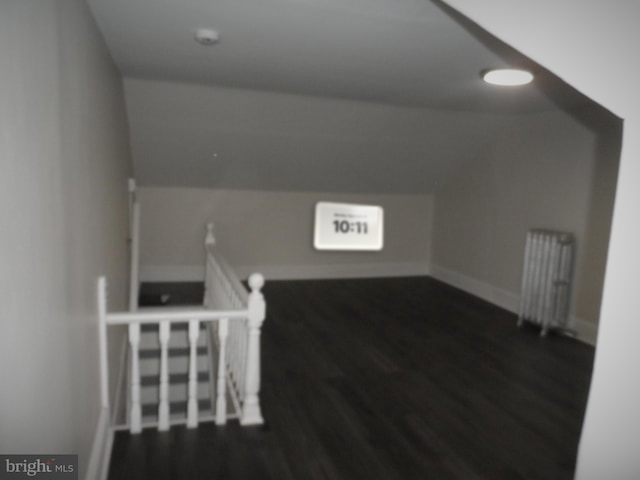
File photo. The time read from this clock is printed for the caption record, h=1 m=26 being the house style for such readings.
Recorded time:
h=10 m=11
